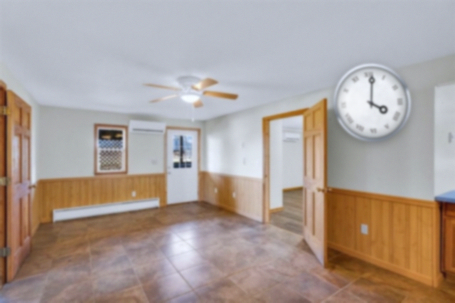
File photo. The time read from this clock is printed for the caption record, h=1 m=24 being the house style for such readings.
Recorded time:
h=4 m=1
